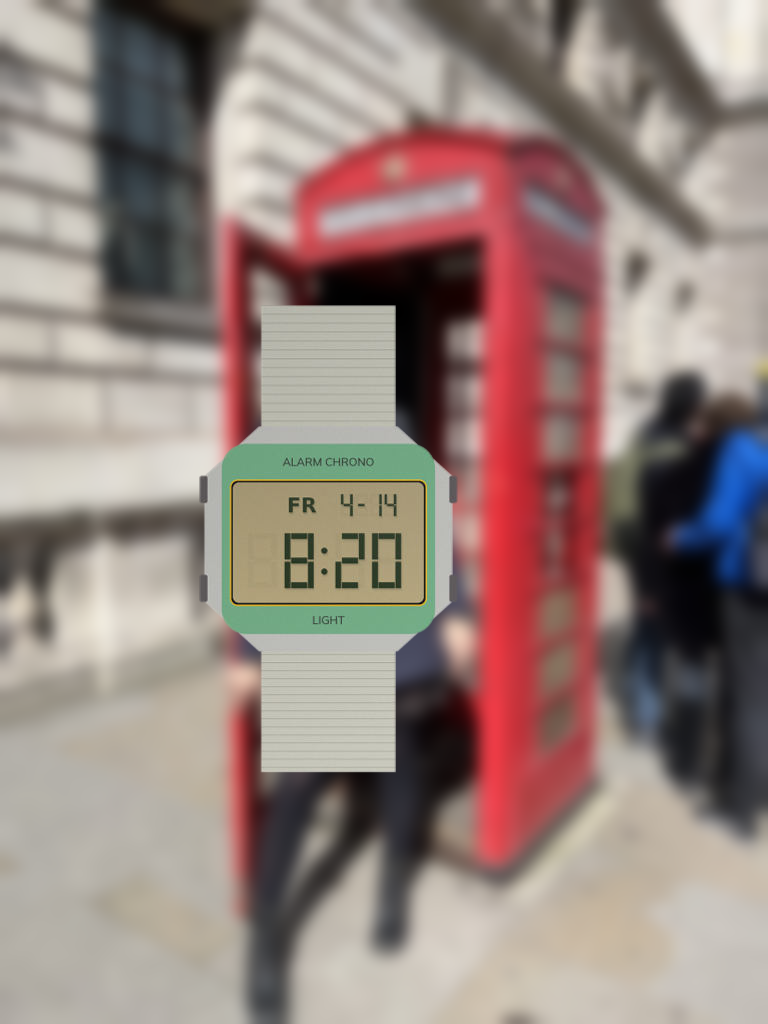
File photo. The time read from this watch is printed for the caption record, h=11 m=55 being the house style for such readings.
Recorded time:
h=8 m=20
